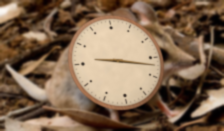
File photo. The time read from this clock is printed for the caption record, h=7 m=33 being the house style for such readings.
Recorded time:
h=9 m=17
